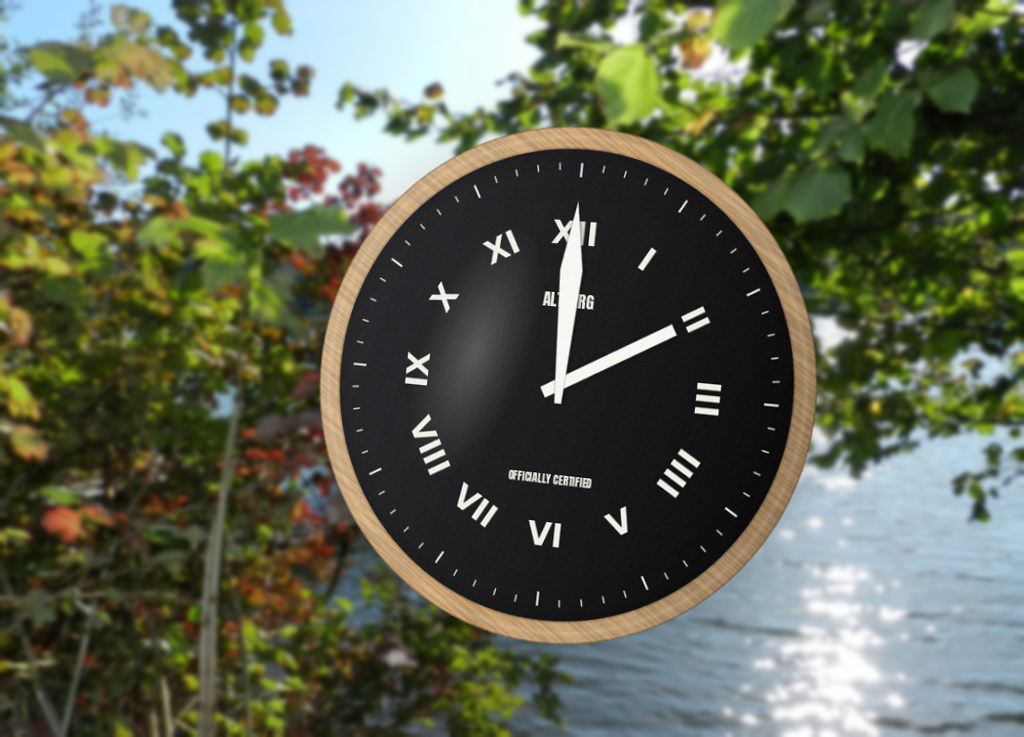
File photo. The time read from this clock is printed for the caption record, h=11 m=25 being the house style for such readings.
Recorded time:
h=2 m=0
